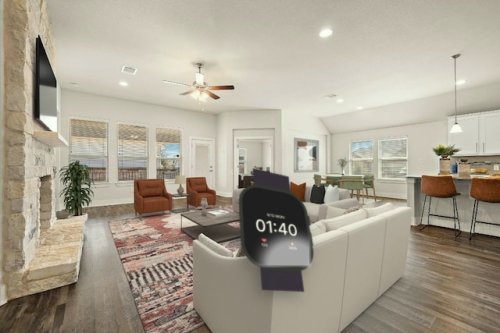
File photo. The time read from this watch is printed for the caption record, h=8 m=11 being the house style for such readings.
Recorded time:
h=1 m=40
